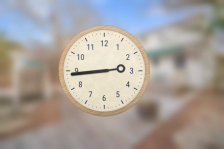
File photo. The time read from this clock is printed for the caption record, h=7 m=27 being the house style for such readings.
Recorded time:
h=2 m=44
